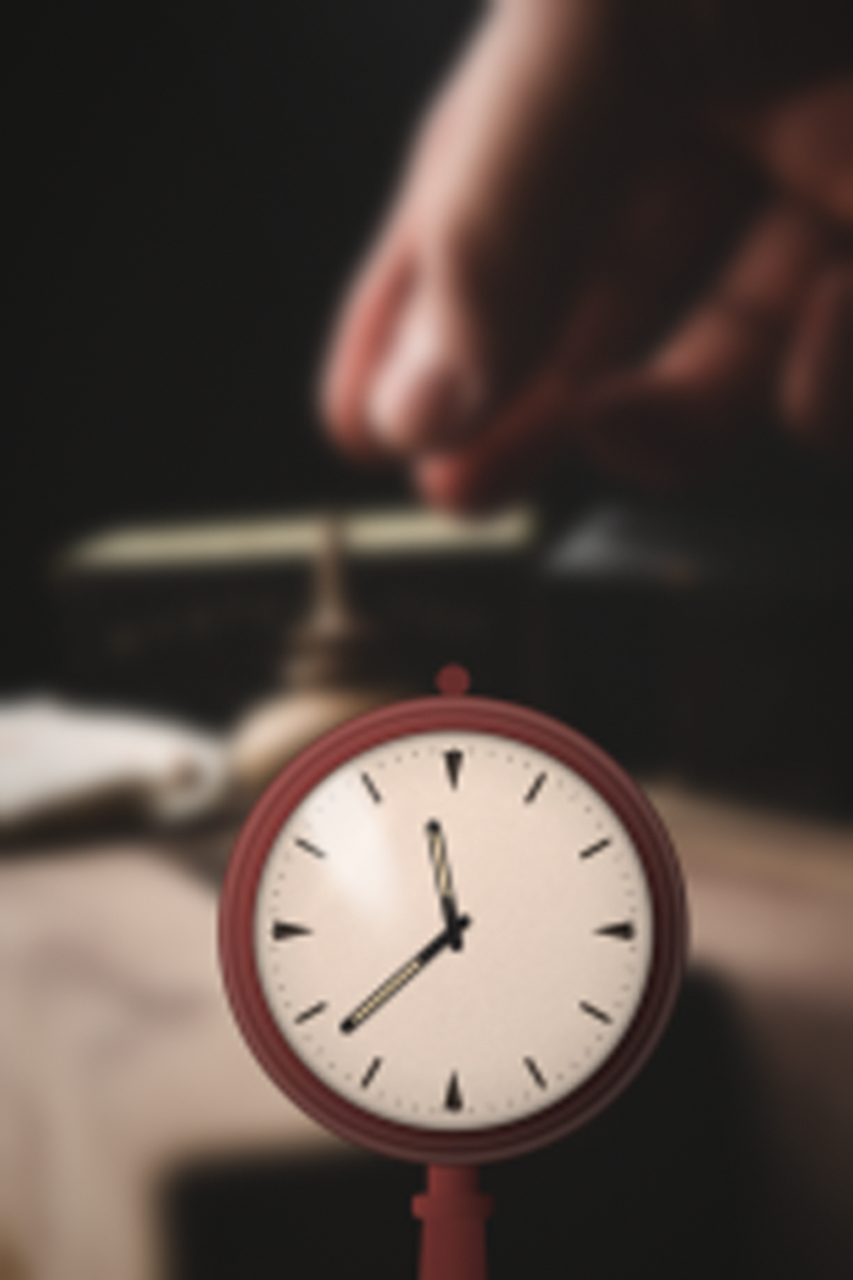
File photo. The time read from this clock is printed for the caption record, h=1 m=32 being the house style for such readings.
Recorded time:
h=11 m=38
